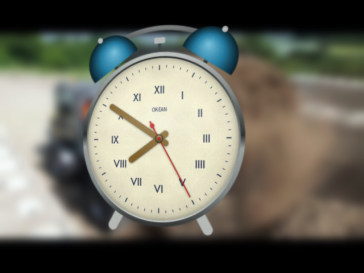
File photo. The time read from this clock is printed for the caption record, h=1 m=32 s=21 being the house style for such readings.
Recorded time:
h=7 m=50 s=25
